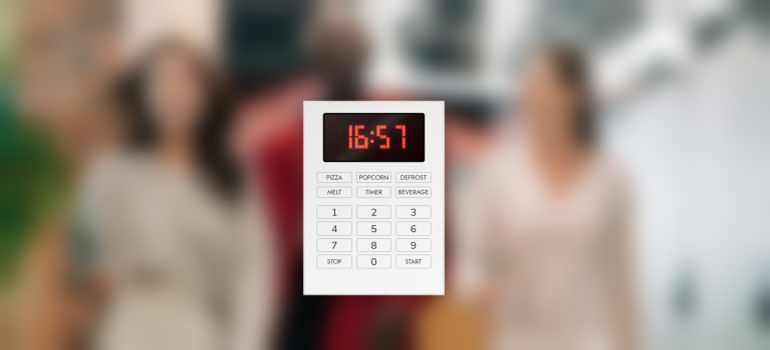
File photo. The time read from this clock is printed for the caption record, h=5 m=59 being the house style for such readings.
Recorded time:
h=16 m=57
